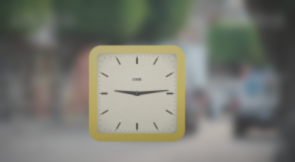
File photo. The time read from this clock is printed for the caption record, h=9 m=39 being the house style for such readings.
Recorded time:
h=9 m=14
